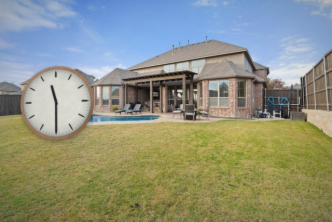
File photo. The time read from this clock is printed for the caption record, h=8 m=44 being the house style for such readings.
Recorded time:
h=11 m=30
